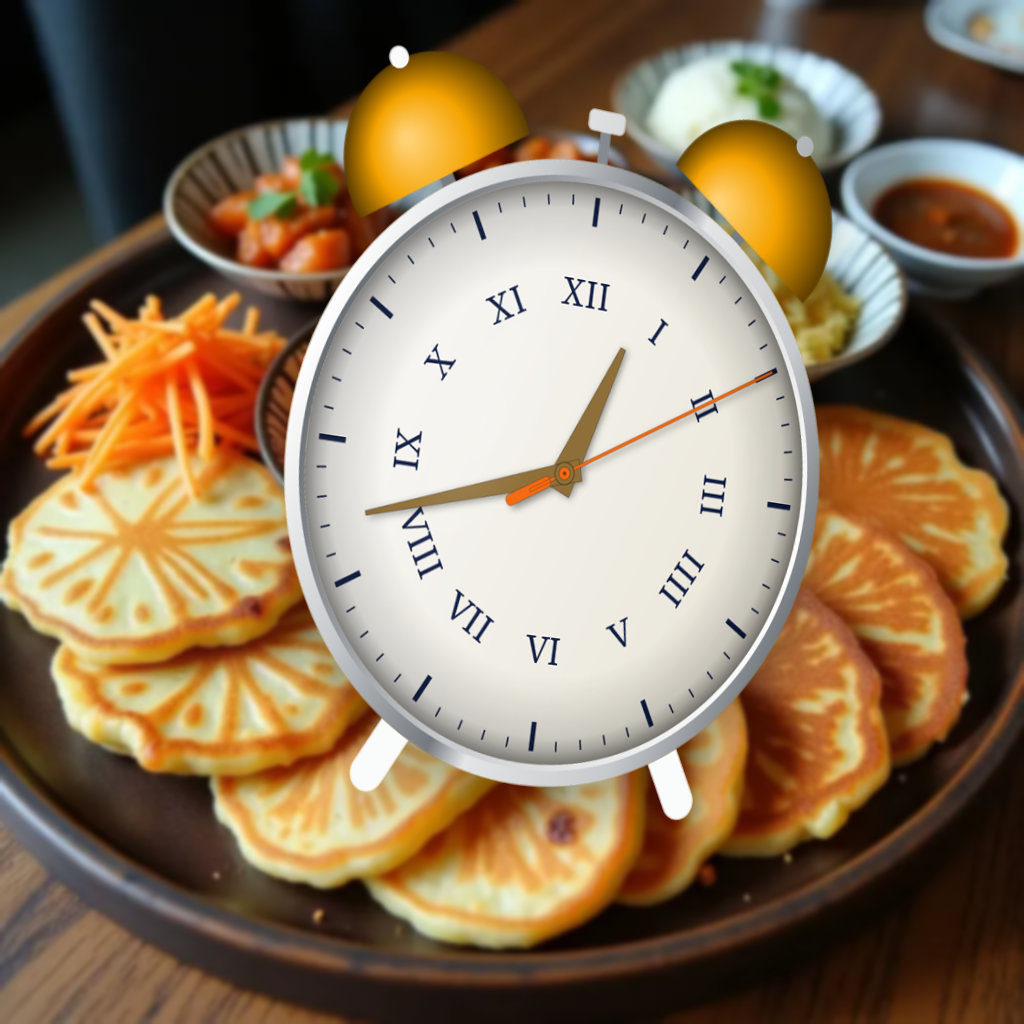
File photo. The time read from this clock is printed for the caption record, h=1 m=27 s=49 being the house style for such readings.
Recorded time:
h=12 m=42 s=10
